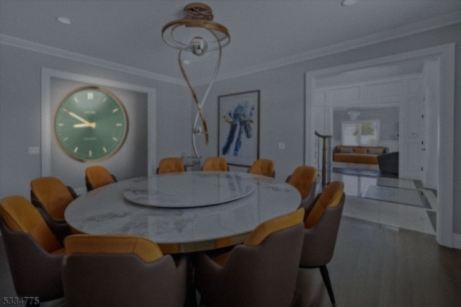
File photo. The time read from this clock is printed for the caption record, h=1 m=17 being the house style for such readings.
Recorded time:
h=8 m=50
